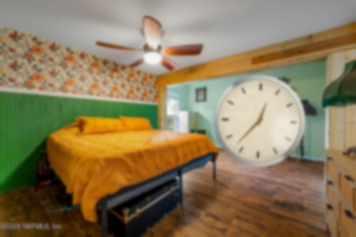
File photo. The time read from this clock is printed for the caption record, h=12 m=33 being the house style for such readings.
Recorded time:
h=12 m=37
